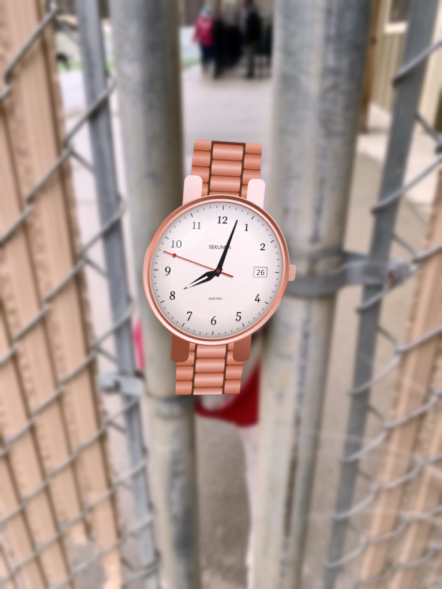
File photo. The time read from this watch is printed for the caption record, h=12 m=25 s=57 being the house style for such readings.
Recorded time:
h=8 m=2 s=48
